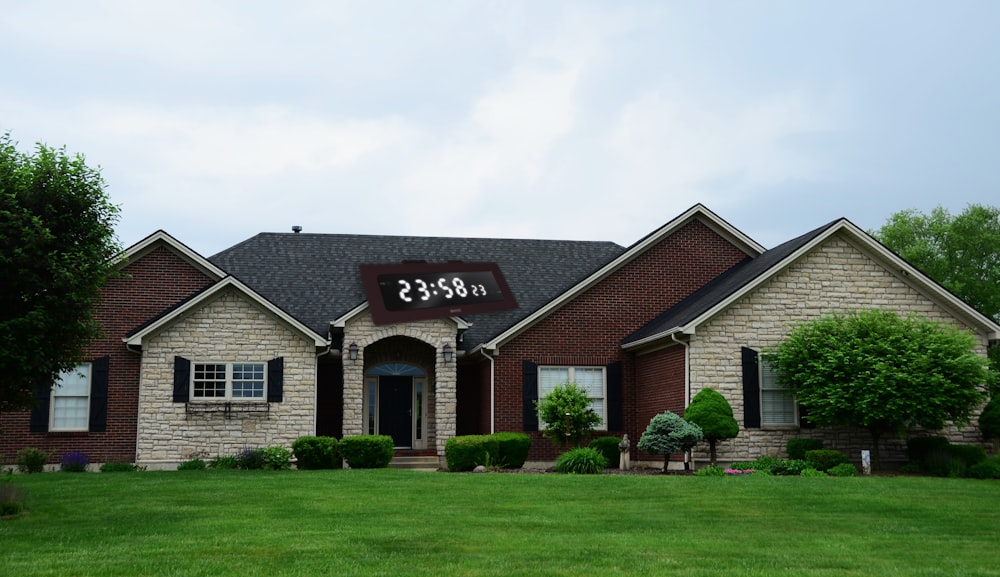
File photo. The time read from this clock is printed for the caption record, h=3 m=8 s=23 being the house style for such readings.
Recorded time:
h=23 m=58 s=23
